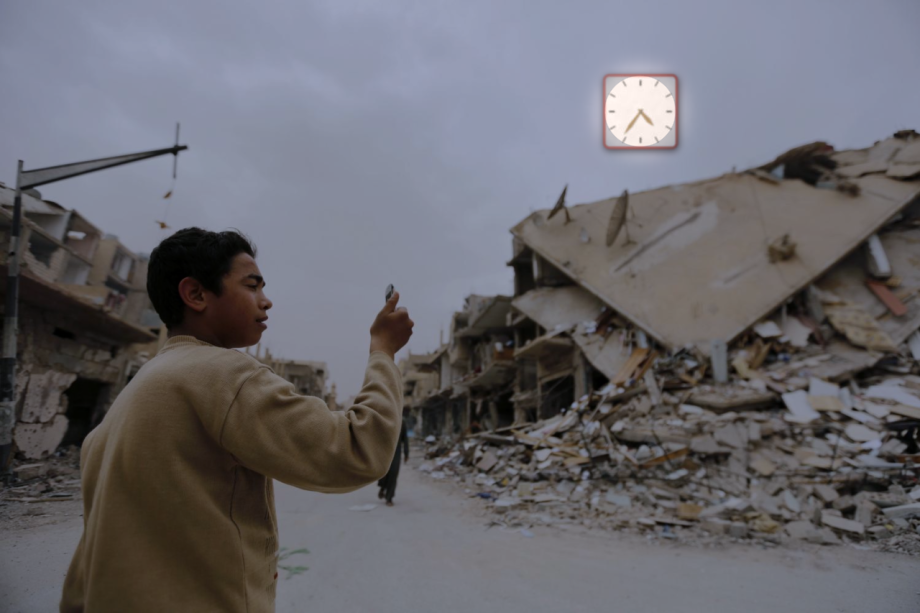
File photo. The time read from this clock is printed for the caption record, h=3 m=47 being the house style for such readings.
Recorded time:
h=4 m=36
